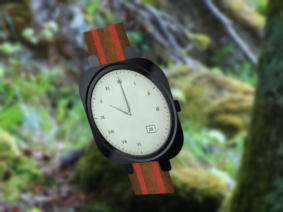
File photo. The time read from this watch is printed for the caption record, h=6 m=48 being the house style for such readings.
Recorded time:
h=10 m=0
